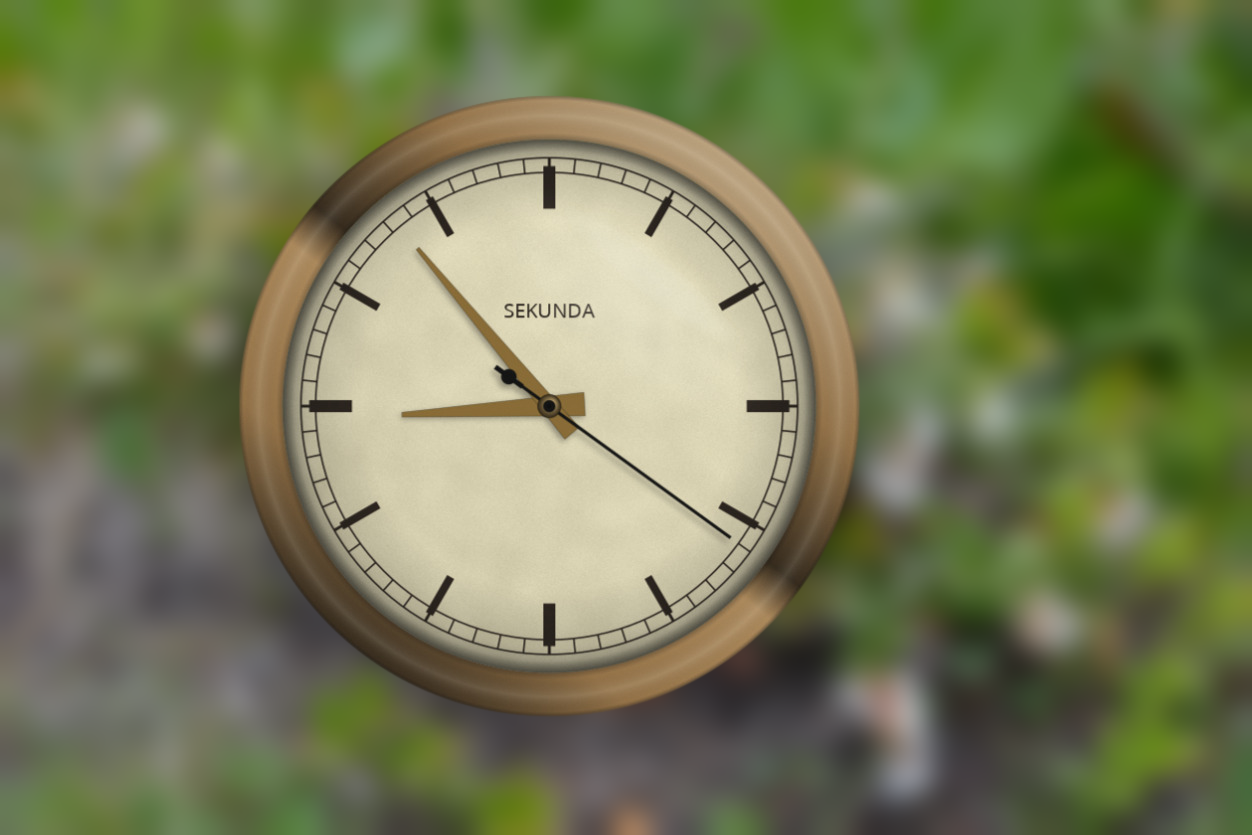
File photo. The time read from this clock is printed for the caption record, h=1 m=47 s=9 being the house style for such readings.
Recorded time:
h=8 m=53 s=21
